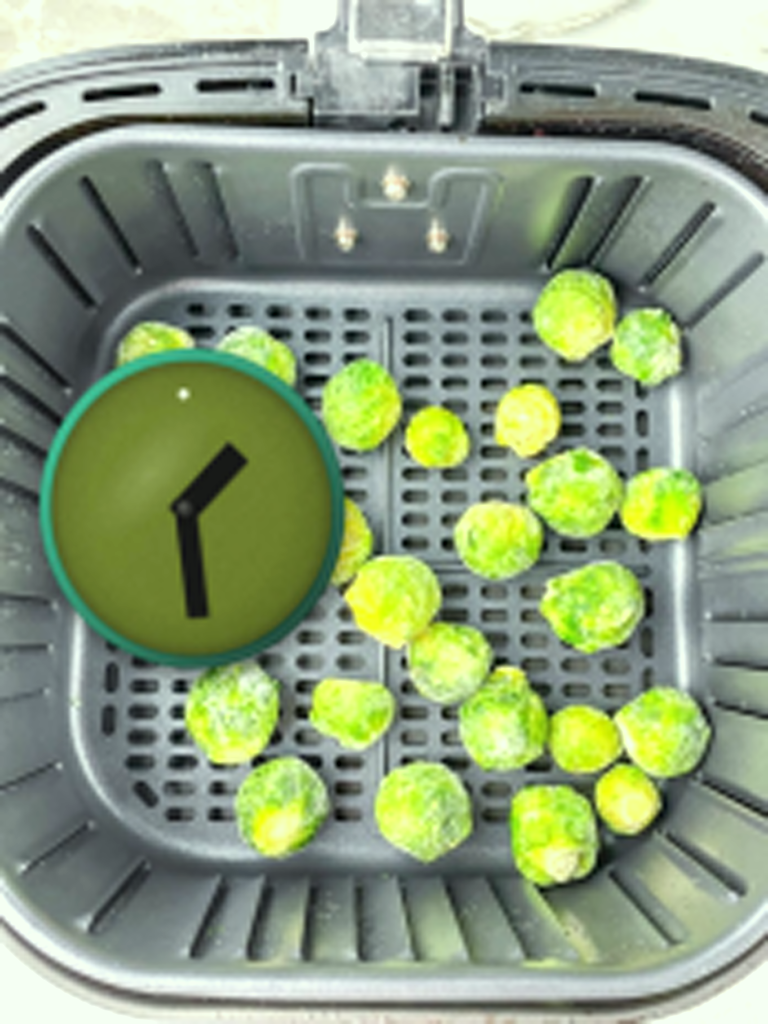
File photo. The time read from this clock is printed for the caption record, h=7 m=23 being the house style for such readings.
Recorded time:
h=1 m=29
